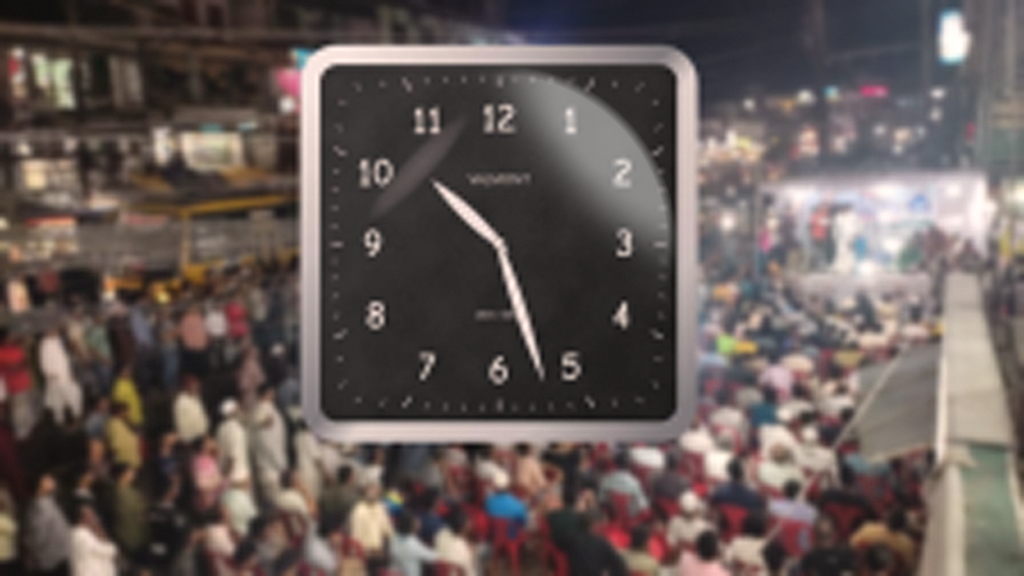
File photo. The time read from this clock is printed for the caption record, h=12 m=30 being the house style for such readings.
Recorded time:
h=10 m=27
